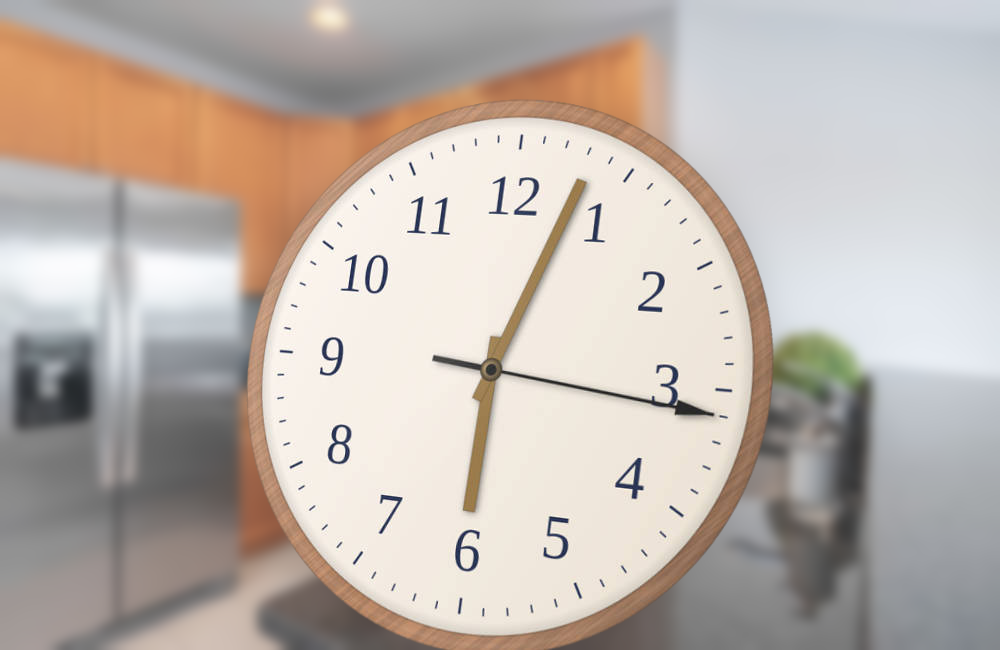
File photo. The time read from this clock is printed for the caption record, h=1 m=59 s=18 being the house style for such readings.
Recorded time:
h=6 m=3 s=16
